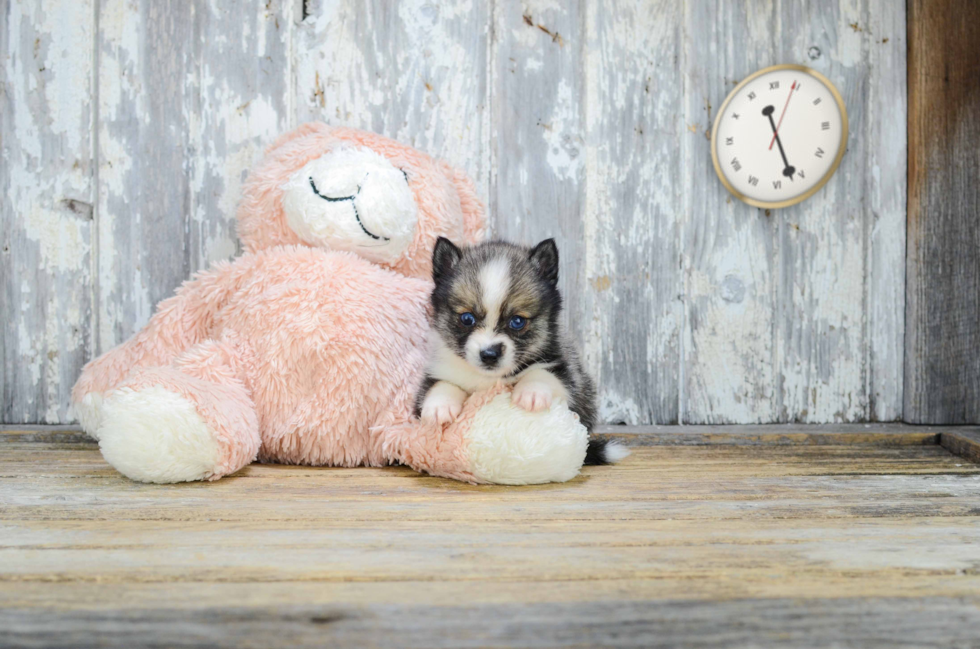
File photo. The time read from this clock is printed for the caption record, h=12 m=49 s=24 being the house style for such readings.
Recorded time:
h=11 m=27 s=4
